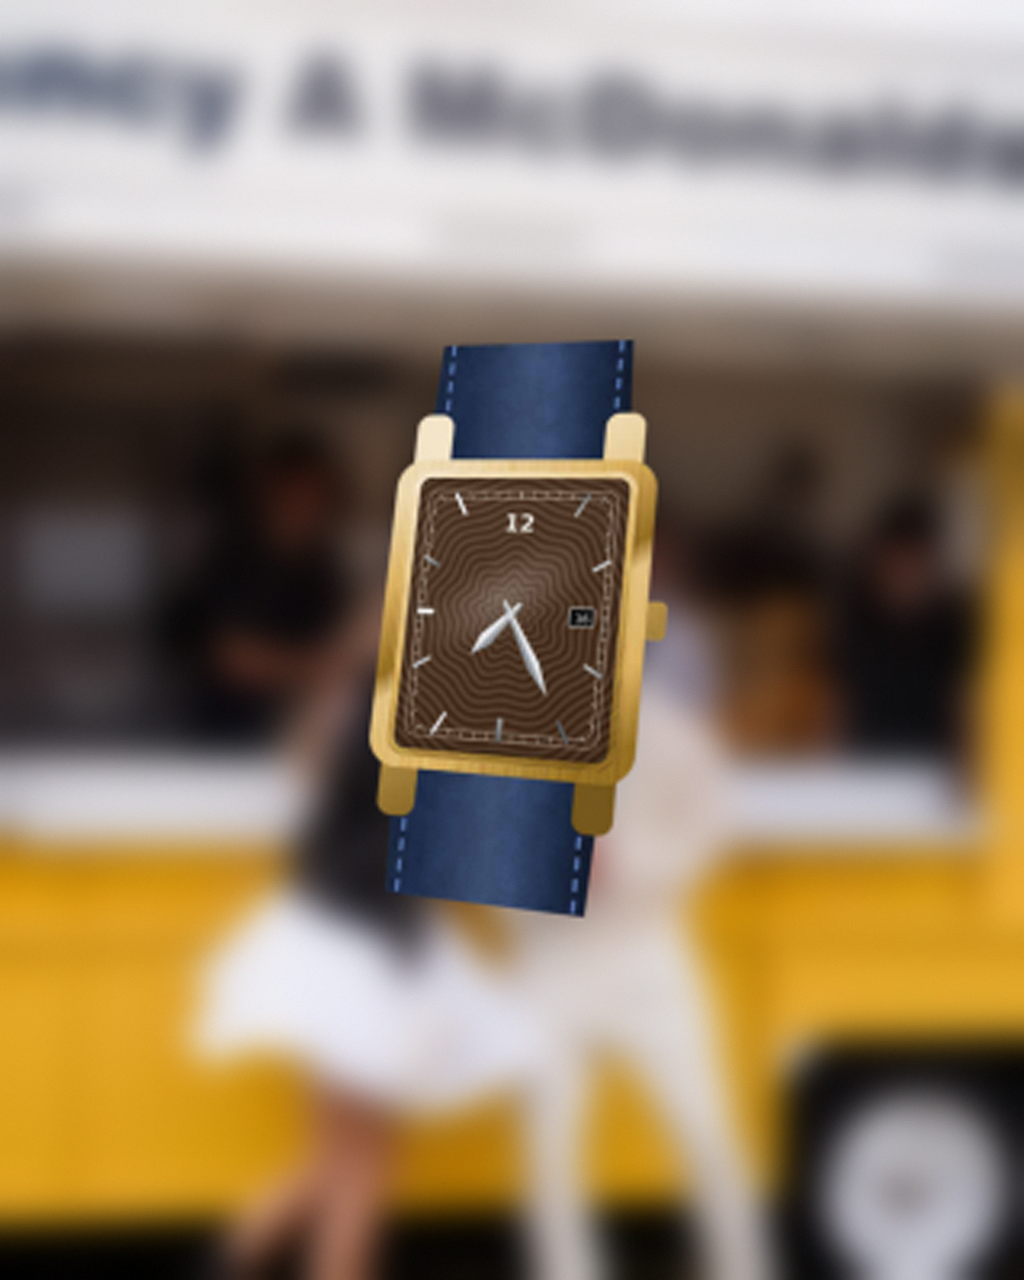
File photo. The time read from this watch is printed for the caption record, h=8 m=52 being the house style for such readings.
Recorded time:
h=7 m=25
